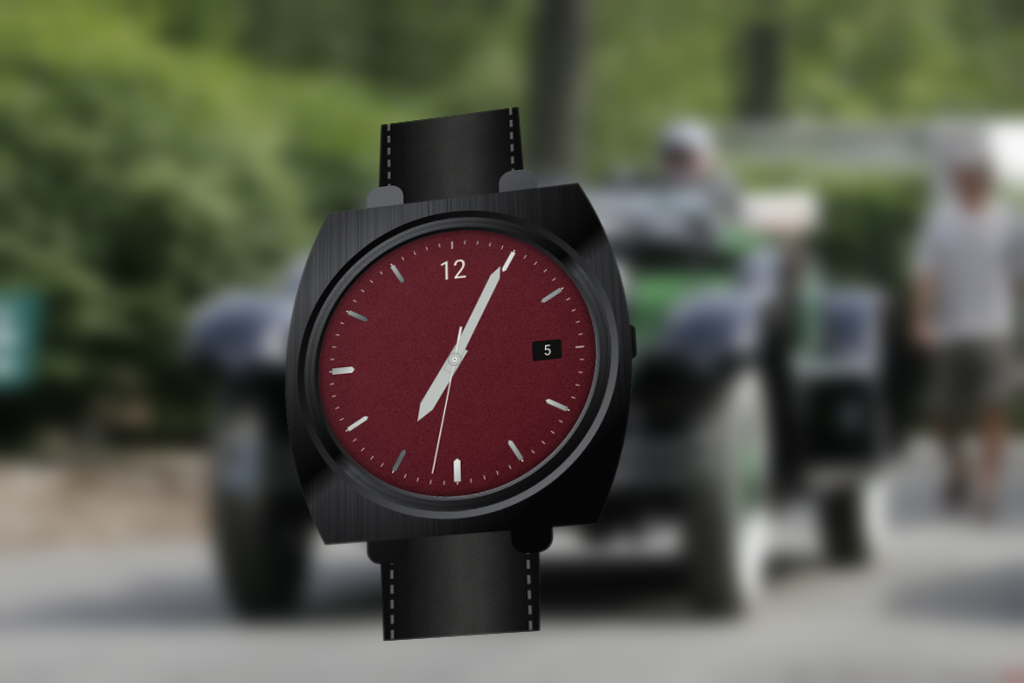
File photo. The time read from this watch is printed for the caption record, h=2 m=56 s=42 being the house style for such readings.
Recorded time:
h=7 m=4 s=32
